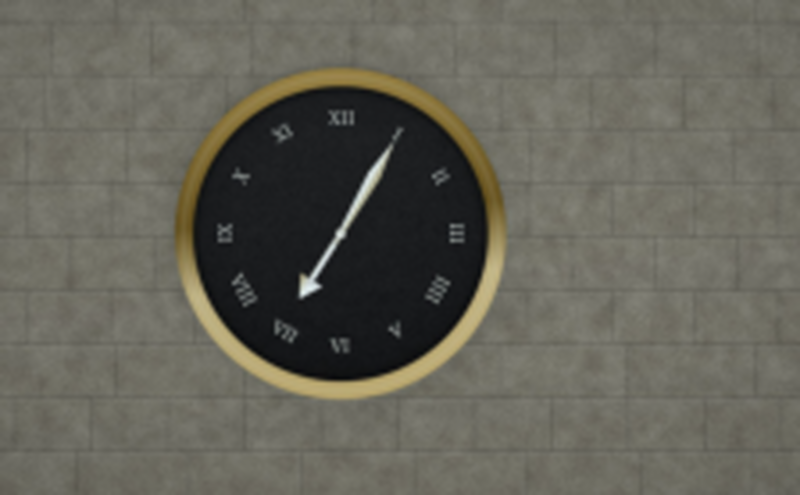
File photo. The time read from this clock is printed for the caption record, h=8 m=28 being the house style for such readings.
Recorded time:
h=7 m=5
